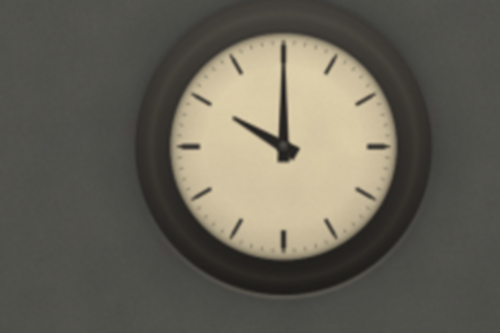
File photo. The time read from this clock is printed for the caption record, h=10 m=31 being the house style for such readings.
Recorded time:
h=10 m=0
